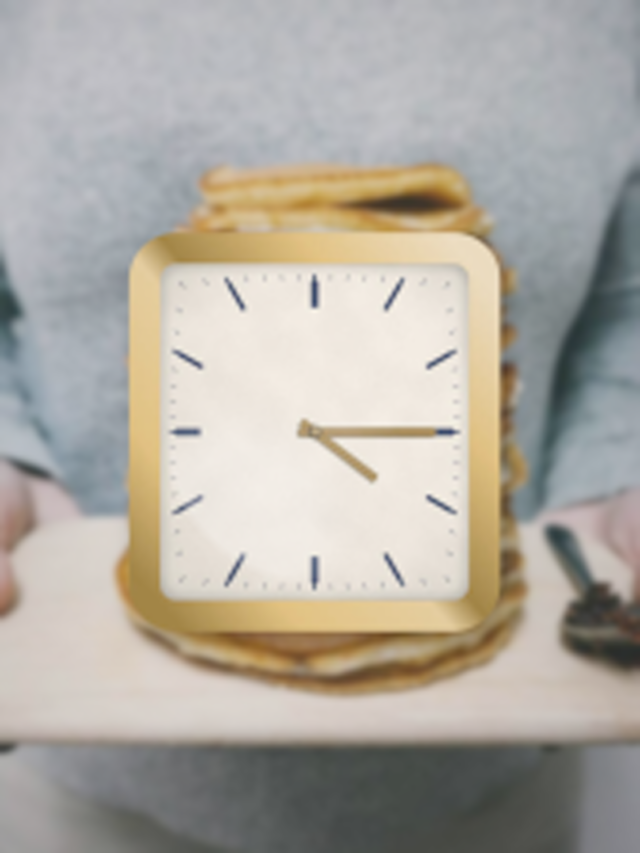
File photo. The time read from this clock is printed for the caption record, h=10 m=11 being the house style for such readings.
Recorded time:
h=4 m=15
